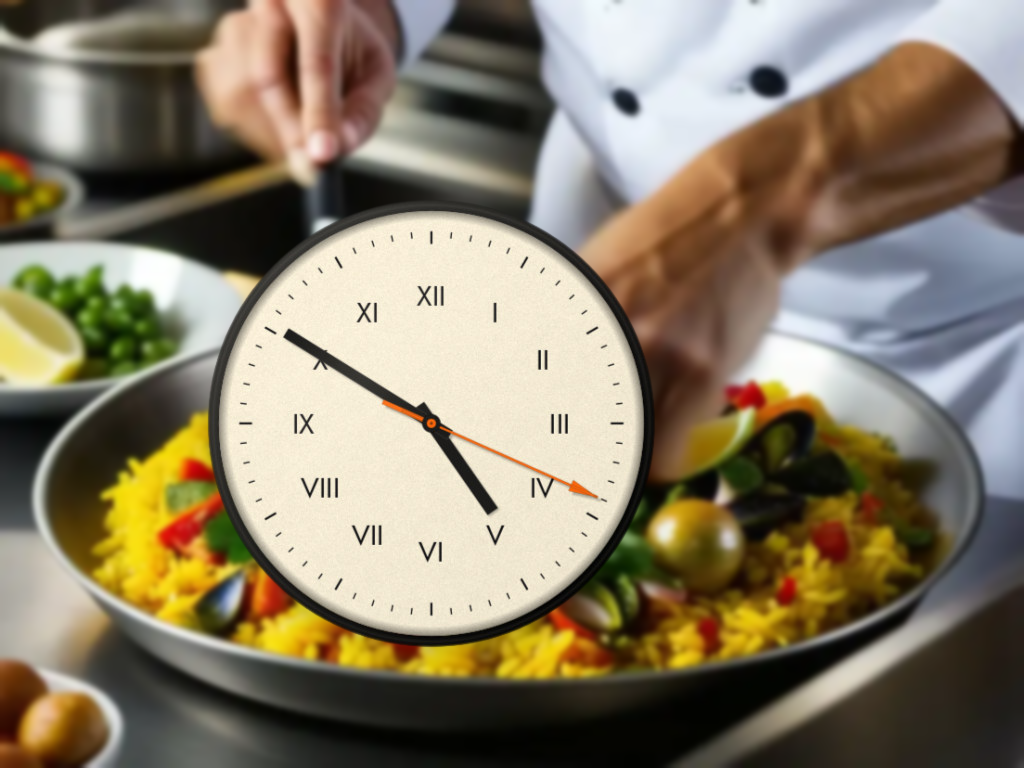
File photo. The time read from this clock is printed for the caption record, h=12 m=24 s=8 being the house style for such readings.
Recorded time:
h=4 m=50 s=19
